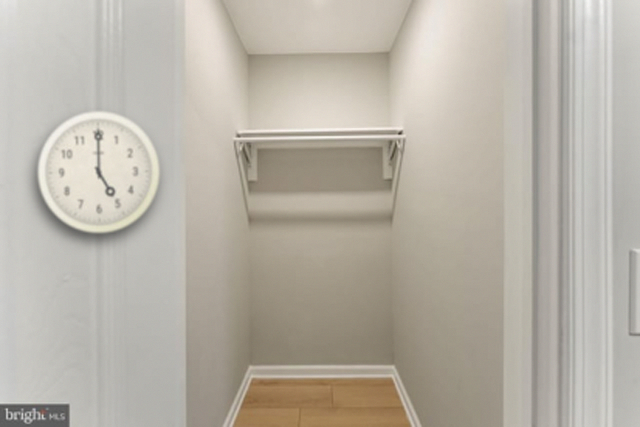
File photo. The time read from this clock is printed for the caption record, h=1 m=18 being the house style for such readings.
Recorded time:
h=5 m=0
